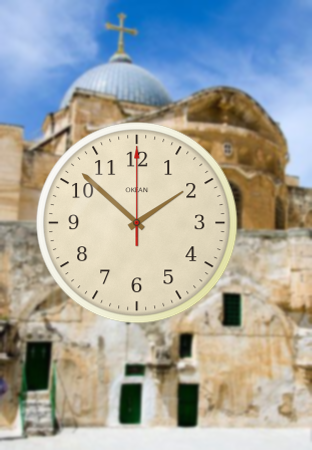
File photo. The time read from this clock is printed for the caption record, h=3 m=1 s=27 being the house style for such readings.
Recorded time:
h=1 m=52 s=0
